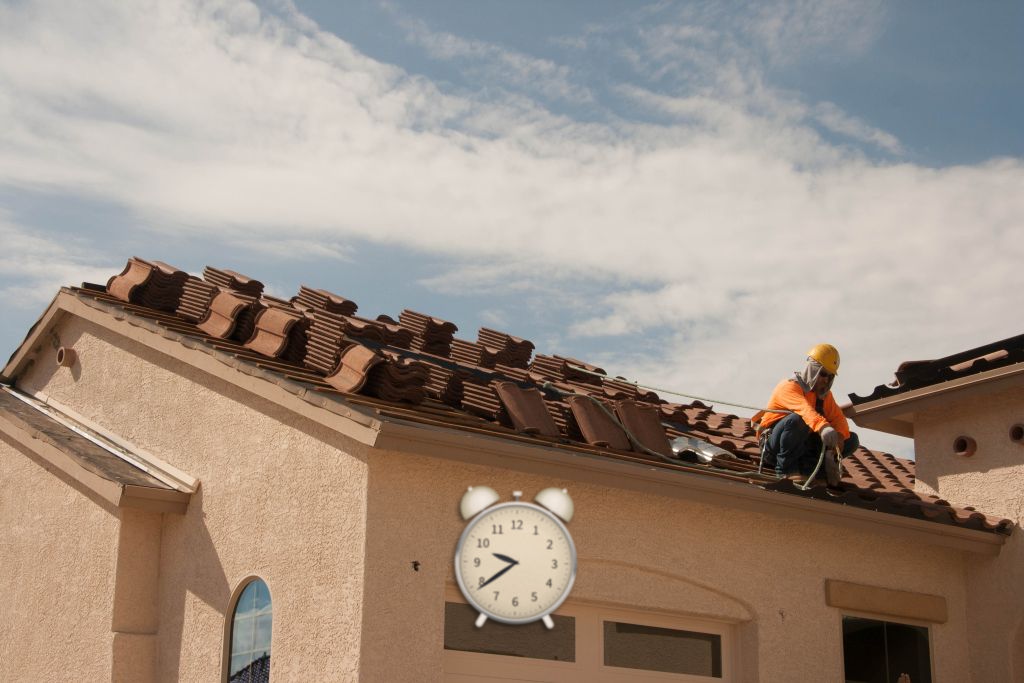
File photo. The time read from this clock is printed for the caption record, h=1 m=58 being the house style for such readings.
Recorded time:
h=9 m=39
